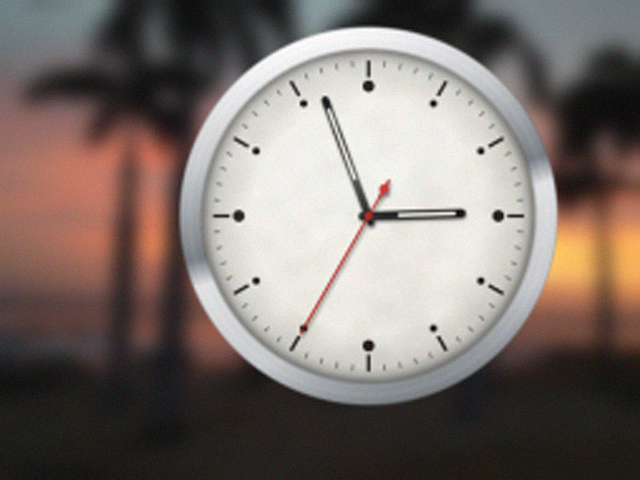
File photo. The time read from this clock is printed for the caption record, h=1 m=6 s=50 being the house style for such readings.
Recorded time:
h=2 m=56 s=35
